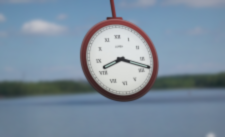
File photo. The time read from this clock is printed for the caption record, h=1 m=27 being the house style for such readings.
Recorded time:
h=8 m=18
